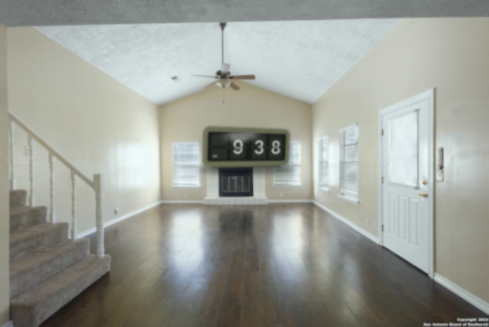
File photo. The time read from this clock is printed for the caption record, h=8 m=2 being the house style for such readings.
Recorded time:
h=9 m=38
